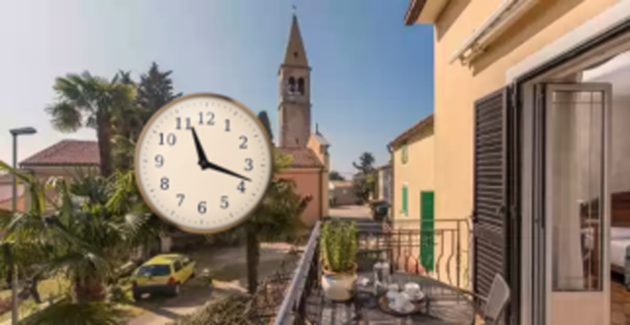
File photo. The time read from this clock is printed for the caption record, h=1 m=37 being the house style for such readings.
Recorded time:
h=11 m=18
